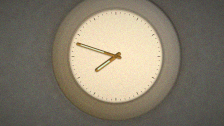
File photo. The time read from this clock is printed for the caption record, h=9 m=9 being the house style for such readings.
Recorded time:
h=7 m=48
